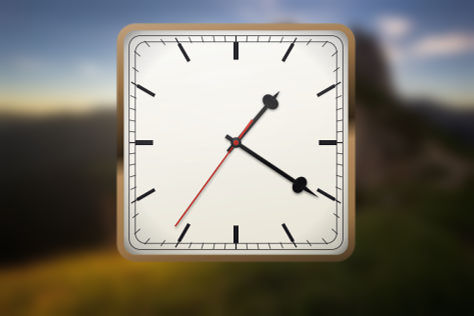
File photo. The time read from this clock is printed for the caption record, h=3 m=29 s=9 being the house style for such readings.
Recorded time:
h=1 m=20 s=36
